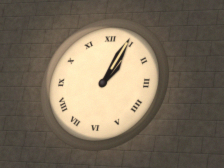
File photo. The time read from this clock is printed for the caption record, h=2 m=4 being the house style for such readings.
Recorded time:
h=1 m=4
